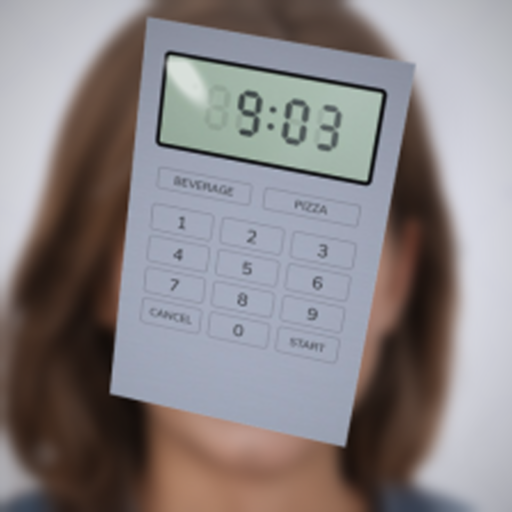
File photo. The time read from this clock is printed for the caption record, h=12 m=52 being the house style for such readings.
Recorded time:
h=9 m=3
